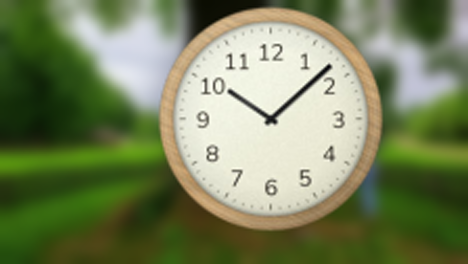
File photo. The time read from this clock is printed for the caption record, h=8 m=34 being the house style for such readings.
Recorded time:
h=10 m=8
